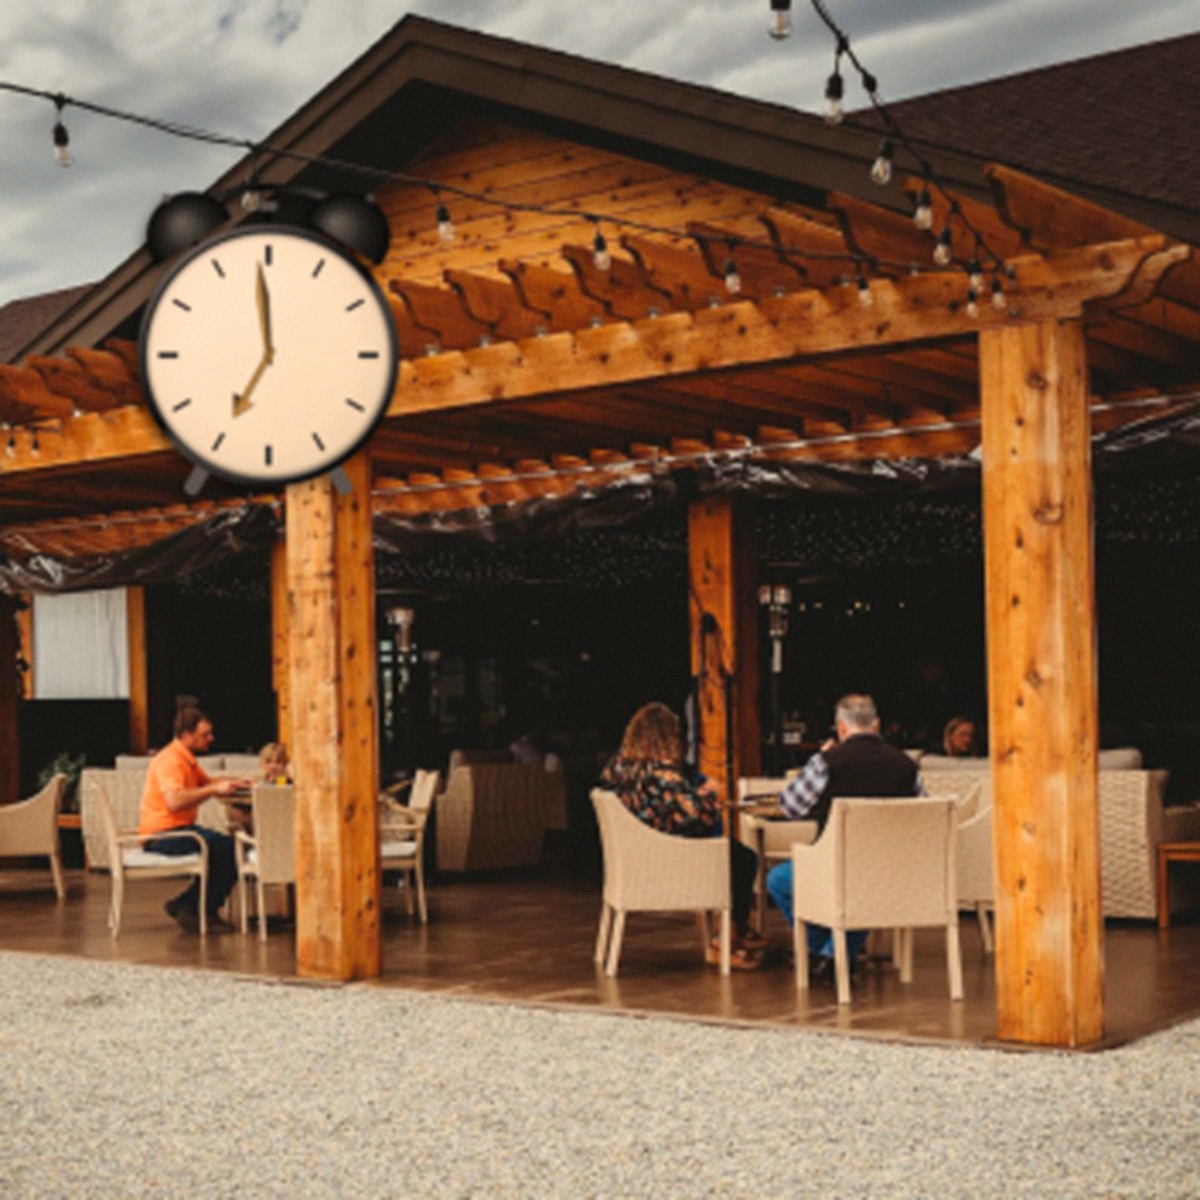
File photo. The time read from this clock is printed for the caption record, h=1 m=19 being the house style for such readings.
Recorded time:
h=6 m=59
